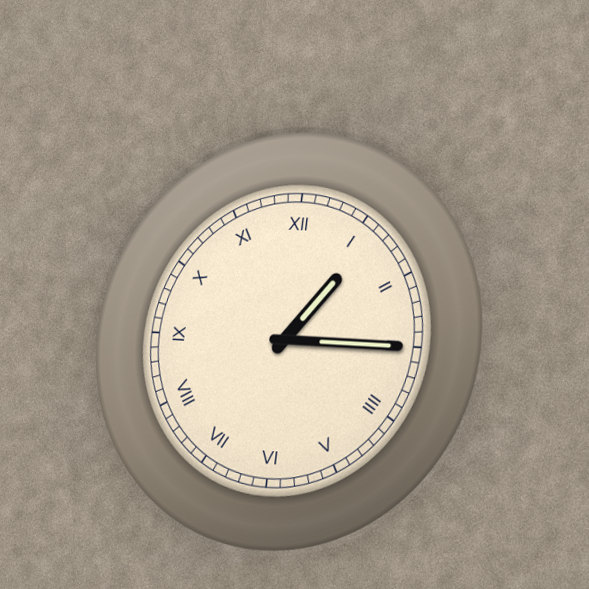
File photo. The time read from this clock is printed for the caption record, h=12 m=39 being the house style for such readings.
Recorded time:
h=1 m=15
